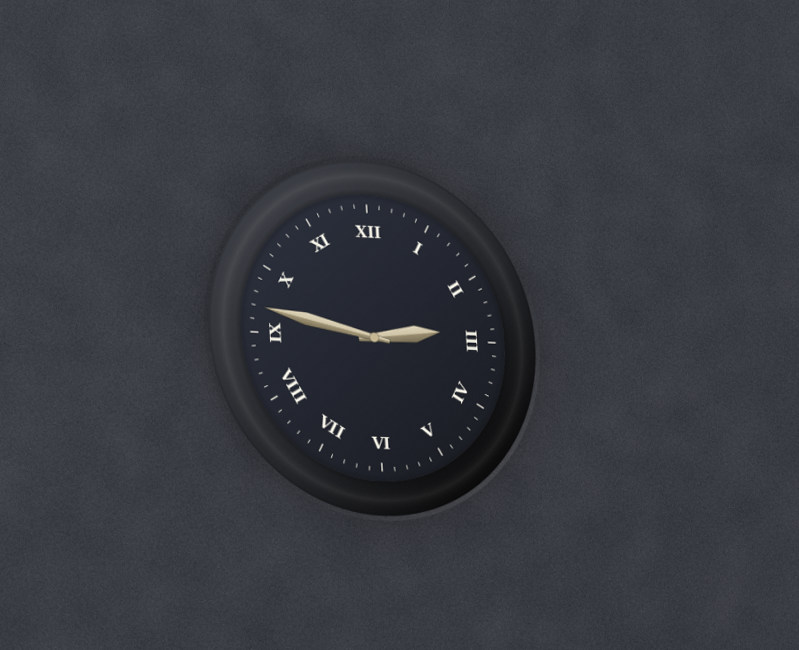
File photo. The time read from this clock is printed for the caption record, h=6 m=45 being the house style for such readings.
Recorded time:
h=2 m=47
